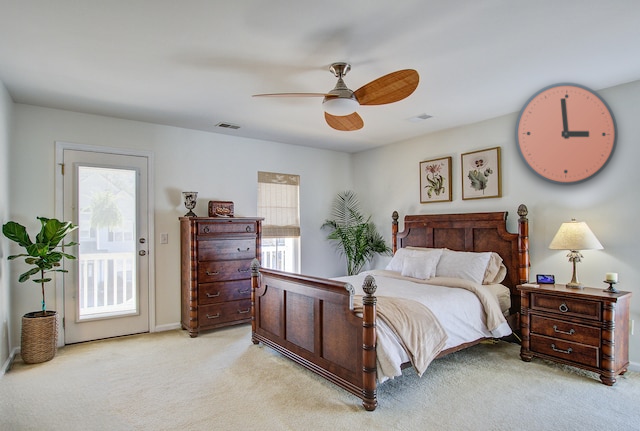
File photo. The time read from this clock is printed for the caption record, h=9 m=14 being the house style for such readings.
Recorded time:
h=2 m=59
